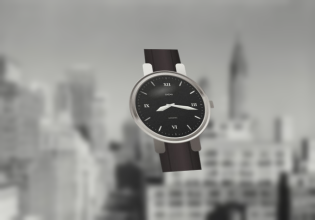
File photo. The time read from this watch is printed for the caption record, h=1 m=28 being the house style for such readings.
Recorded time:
h=8 m=17
